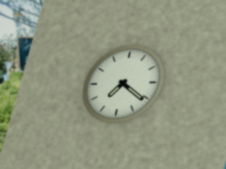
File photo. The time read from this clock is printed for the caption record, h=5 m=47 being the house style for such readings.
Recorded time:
h=7 m=21
